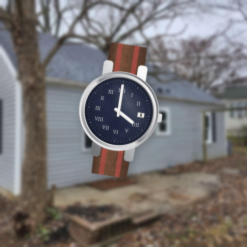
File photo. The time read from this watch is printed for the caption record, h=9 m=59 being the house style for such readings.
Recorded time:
h=4 m=0
